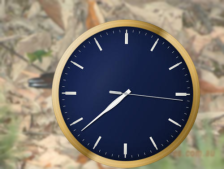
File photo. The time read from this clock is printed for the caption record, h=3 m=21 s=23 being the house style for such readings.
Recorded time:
h=7 m=38 s=16
